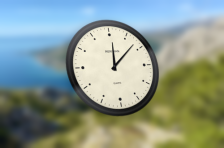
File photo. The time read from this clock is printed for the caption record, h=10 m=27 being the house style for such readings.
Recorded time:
h=12 m=8
